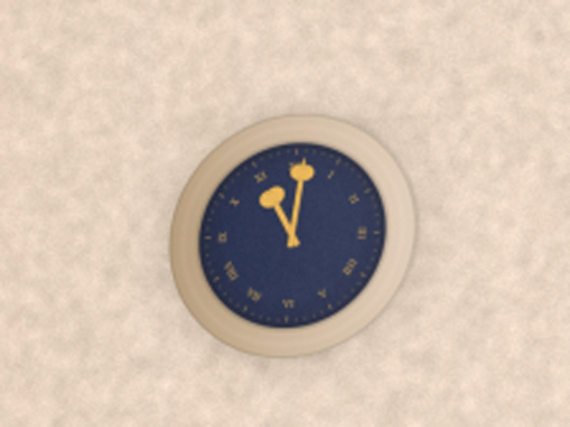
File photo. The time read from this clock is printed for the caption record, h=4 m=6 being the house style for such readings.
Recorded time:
h=11 m=1
